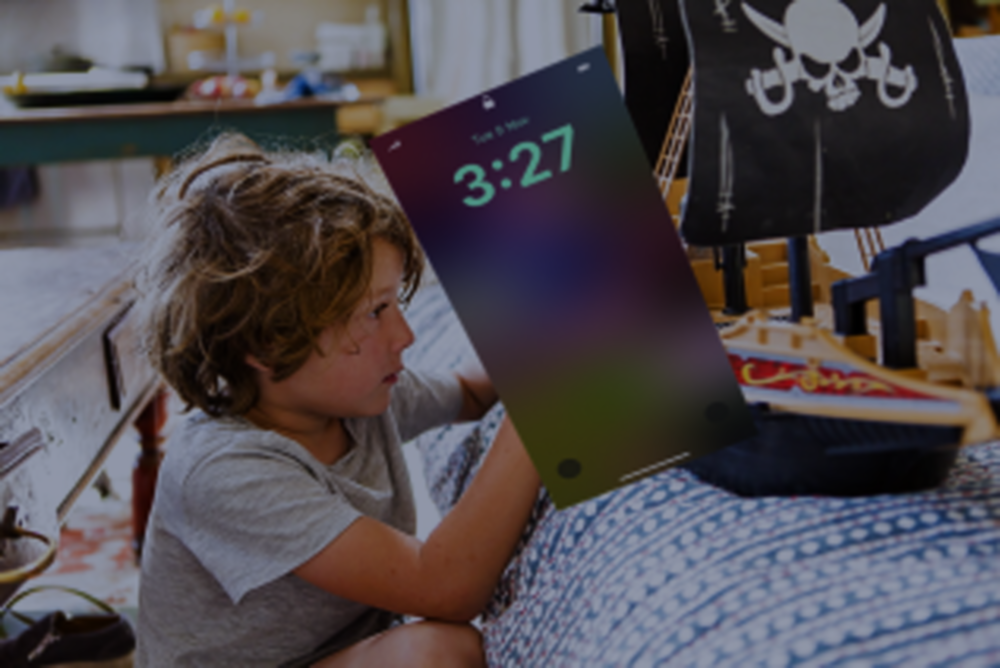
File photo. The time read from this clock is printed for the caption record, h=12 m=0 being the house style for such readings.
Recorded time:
h=3 m=27
